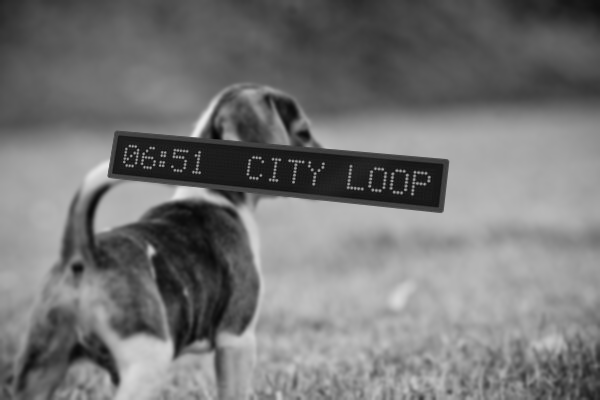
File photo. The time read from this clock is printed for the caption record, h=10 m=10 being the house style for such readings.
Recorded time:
h=6 m=51
